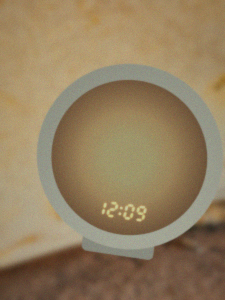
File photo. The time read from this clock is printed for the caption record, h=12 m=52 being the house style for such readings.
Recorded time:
h=12 m=9
